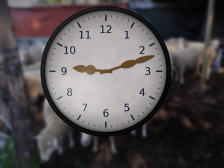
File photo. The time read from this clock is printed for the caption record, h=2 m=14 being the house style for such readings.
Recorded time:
h=9 m=12
